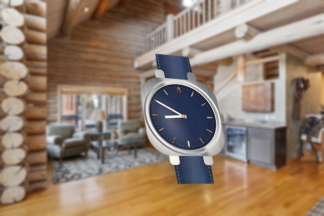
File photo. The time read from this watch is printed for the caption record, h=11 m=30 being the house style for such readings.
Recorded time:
h=8 m=50
